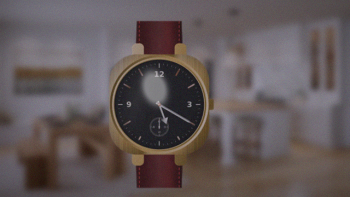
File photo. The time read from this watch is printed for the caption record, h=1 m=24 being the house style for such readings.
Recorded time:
h=5 m=20
